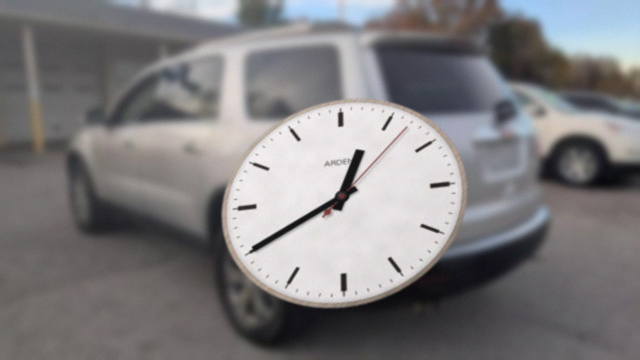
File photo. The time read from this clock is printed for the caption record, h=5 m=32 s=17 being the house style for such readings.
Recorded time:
h=12 m=40 s=7
